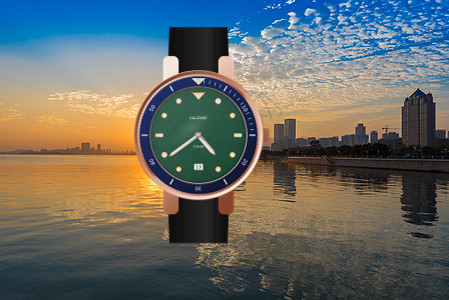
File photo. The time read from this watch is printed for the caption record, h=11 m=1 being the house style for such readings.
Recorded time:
h=4 m=39
